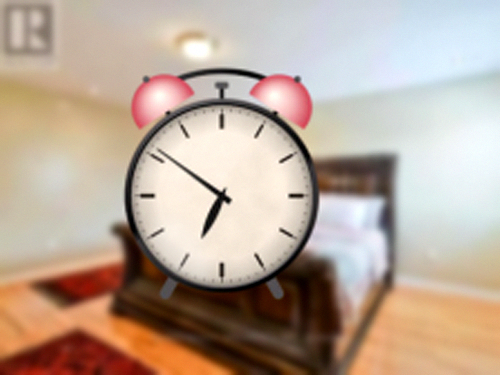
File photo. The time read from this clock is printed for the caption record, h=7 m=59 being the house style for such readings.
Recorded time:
h=6 m=51
